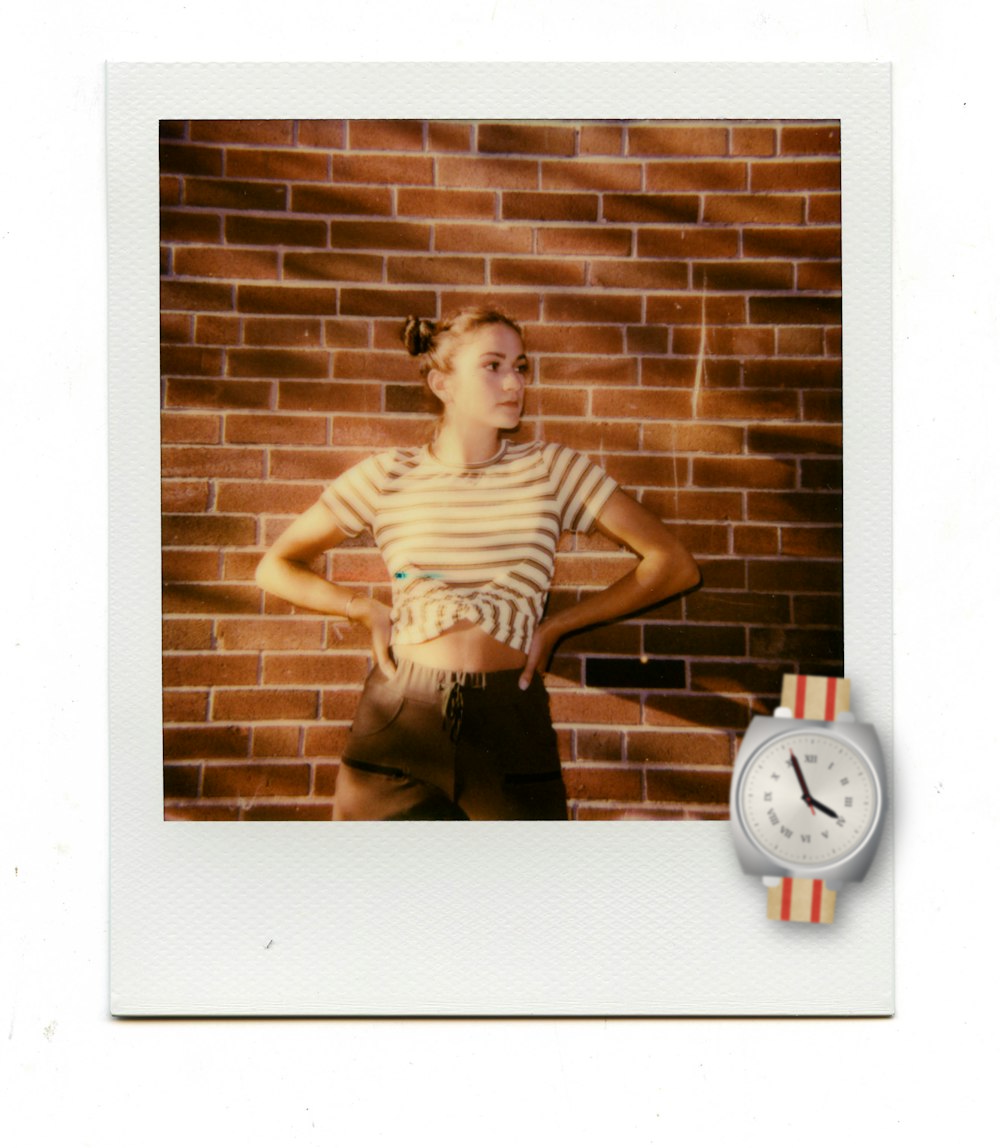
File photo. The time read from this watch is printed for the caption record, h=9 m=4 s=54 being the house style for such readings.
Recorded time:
h=3 m=55 s=56
